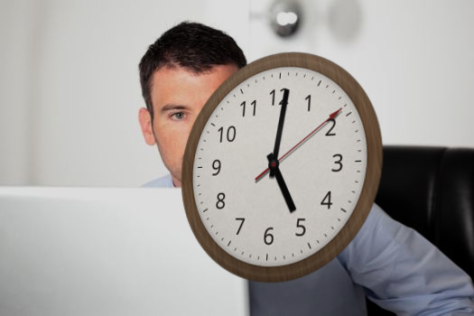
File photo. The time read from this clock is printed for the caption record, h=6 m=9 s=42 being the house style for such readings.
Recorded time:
h=5 m=1 s=9
